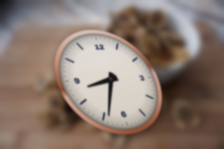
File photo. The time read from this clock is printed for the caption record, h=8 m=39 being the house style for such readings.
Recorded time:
h=8 m=34
